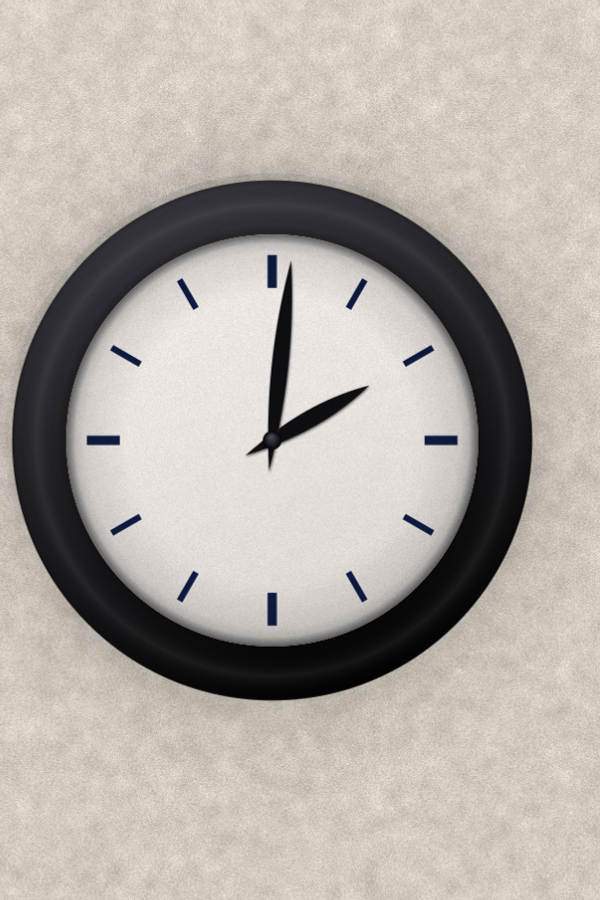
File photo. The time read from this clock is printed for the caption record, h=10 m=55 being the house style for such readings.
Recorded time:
h=2 m=1
